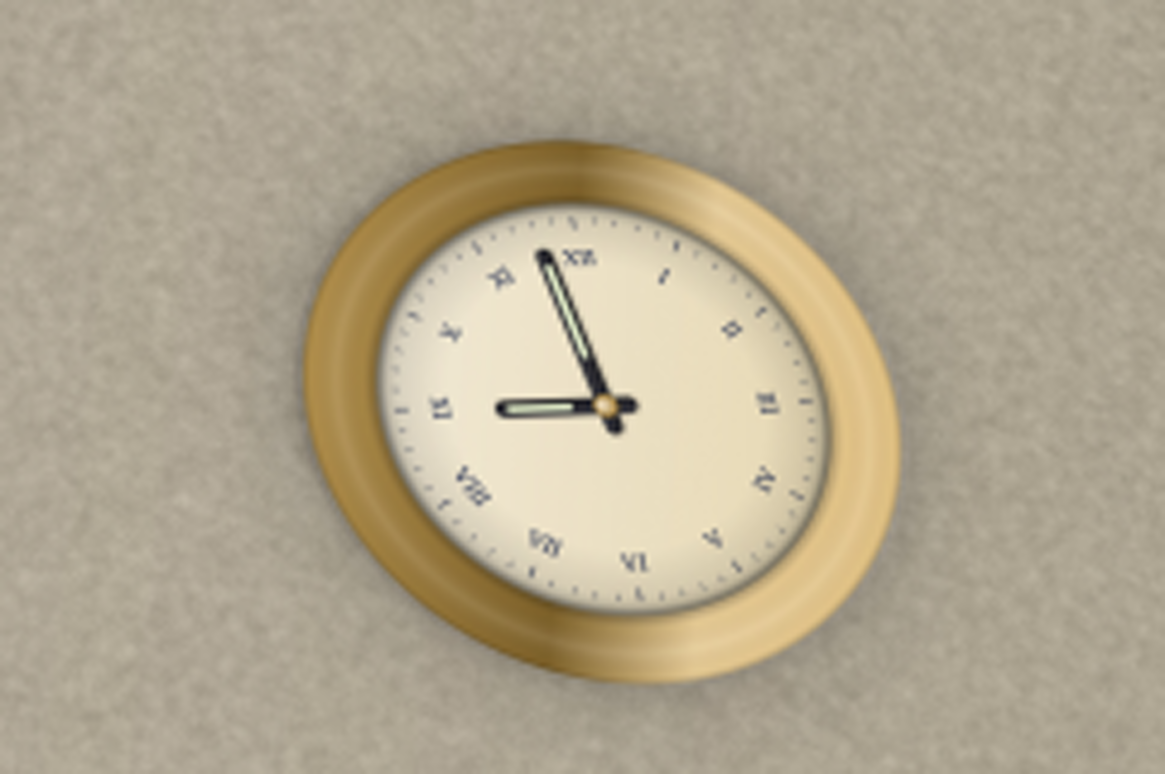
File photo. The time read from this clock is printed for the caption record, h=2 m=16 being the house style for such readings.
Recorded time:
h=8 m=58
